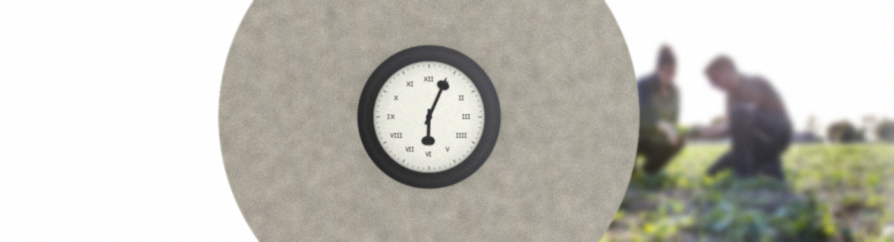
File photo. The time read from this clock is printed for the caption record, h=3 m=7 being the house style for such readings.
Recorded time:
h=6 m=4
